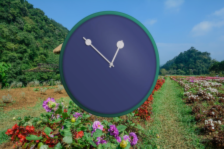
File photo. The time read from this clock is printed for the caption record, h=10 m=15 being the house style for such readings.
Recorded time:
h=12 m=52
